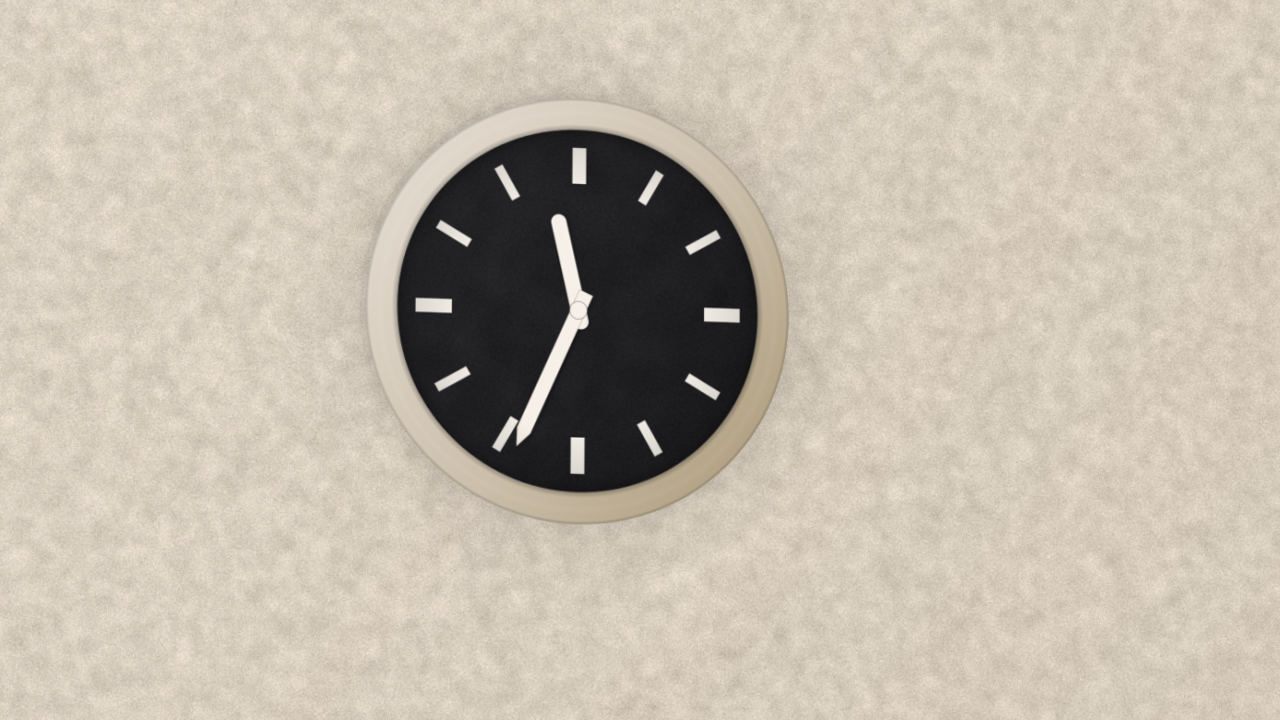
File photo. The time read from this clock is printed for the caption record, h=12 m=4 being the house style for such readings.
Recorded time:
h=11 m=34
